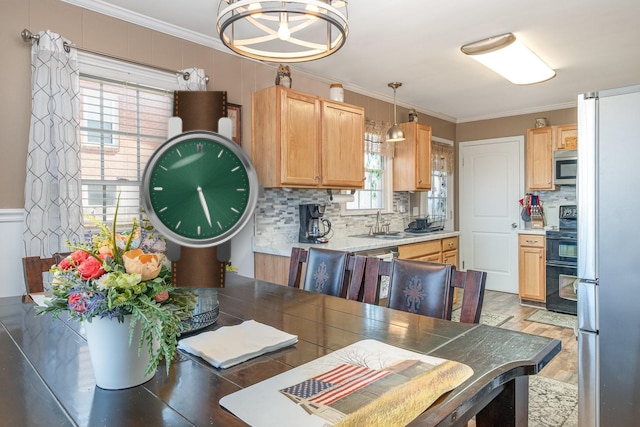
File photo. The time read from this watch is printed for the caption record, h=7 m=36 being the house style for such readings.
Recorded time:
h=5 m=27
